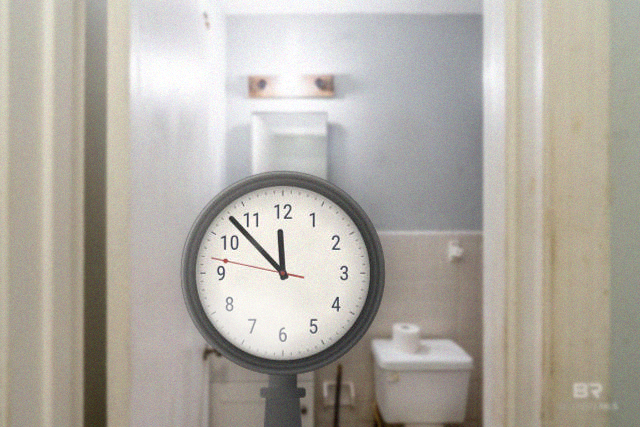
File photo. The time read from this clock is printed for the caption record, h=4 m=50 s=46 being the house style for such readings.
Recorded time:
h=11 m=52 s=47
